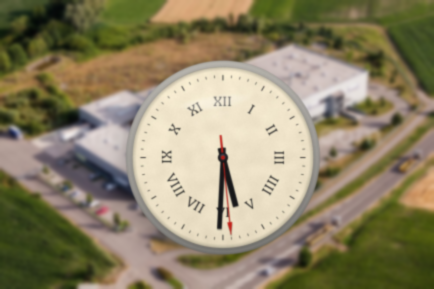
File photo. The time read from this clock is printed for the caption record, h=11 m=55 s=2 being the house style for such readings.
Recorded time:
h=5 m=30 s=29
